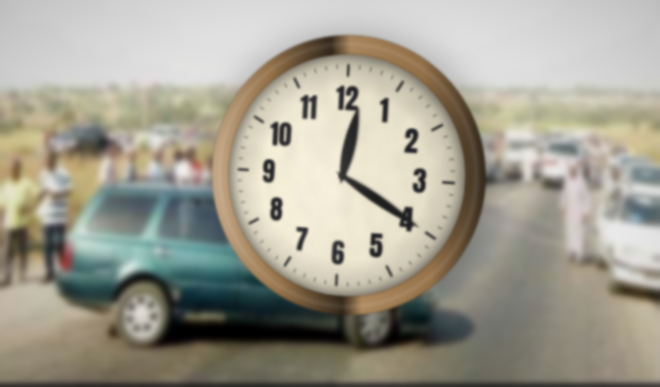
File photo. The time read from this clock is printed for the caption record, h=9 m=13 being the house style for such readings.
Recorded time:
h=12 m=20
